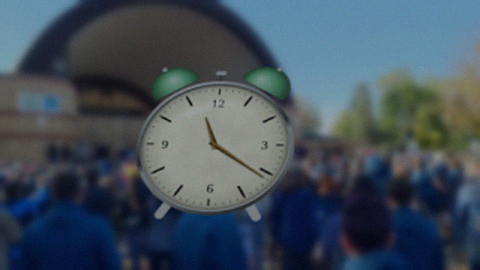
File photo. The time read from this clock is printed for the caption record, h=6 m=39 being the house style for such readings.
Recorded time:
h=11 m=21
